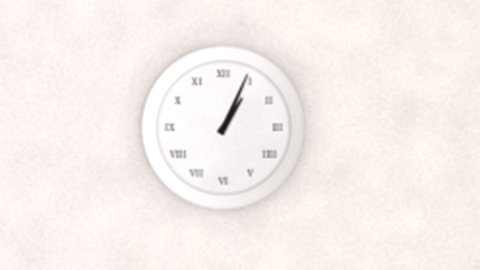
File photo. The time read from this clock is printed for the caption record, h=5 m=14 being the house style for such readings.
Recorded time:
h=1 m=4
